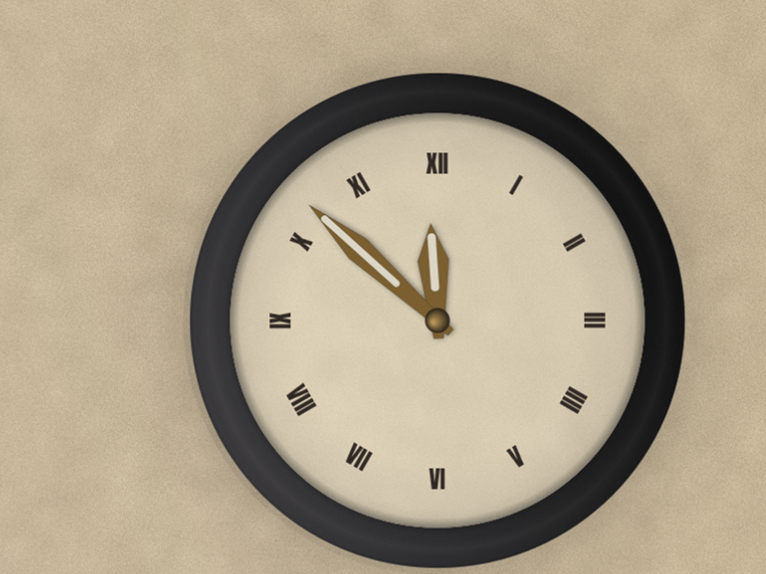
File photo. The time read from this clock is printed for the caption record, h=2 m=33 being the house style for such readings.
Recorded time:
h=11 m=52
